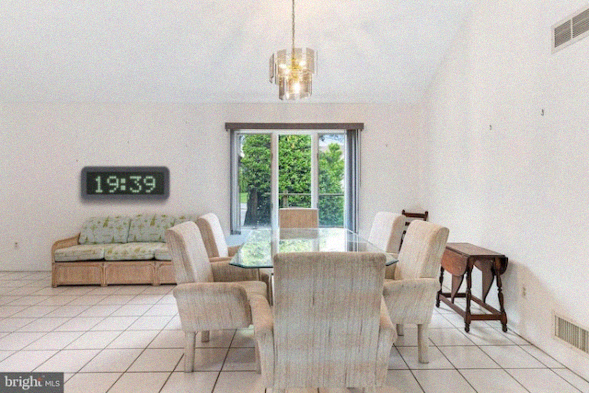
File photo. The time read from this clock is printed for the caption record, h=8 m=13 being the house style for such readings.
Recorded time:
h=19 m=39
